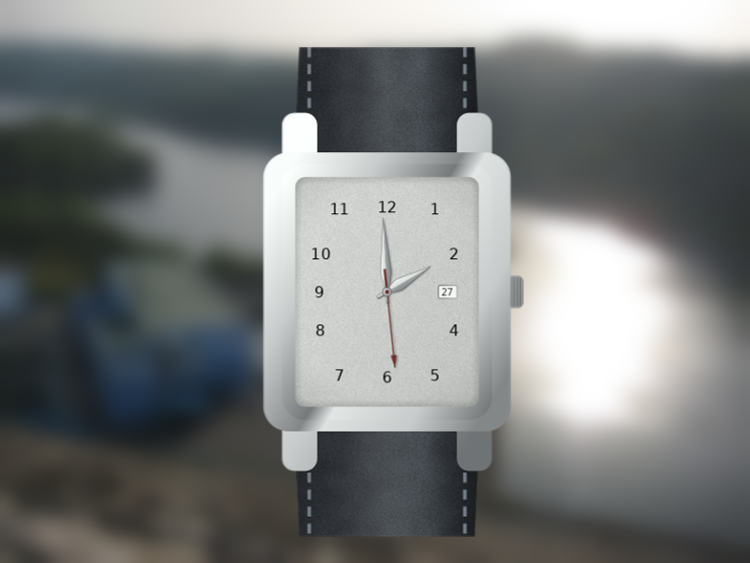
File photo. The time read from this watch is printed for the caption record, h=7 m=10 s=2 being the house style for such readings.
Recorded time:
h=1 m=59 s=29
